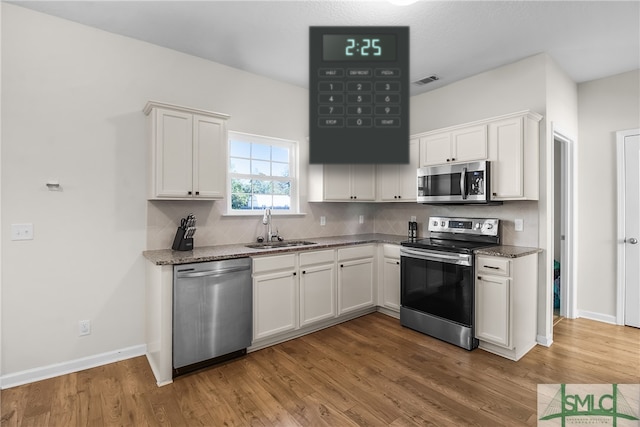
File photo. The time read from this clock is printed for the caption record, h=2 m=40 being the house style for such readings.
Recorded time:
h=2 m=25
